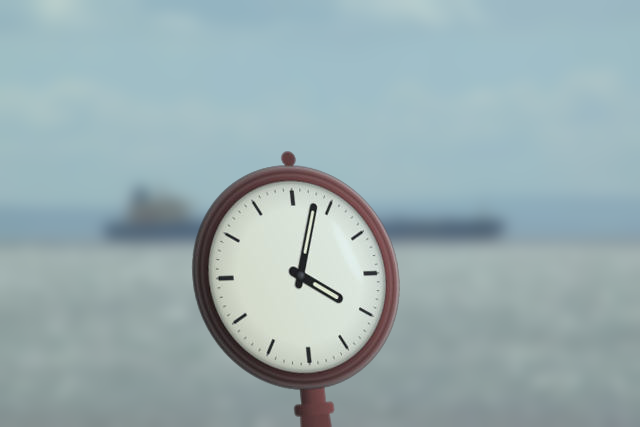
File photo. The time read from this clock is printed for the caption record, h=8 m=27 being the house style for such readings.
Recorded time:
h=4 m=3
